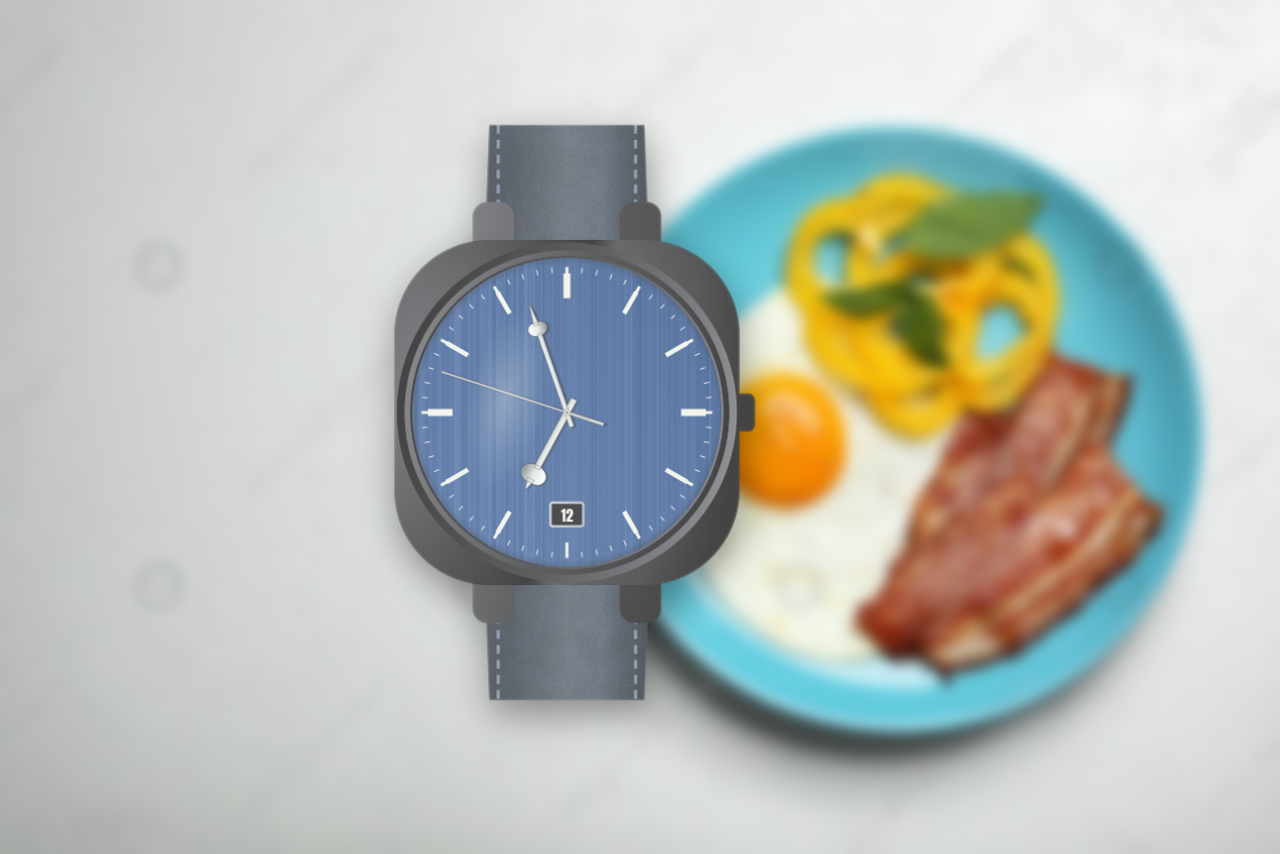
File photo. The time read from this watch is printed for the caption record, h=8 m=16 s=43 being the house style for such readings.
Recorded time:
h=6 m=56 s=48
